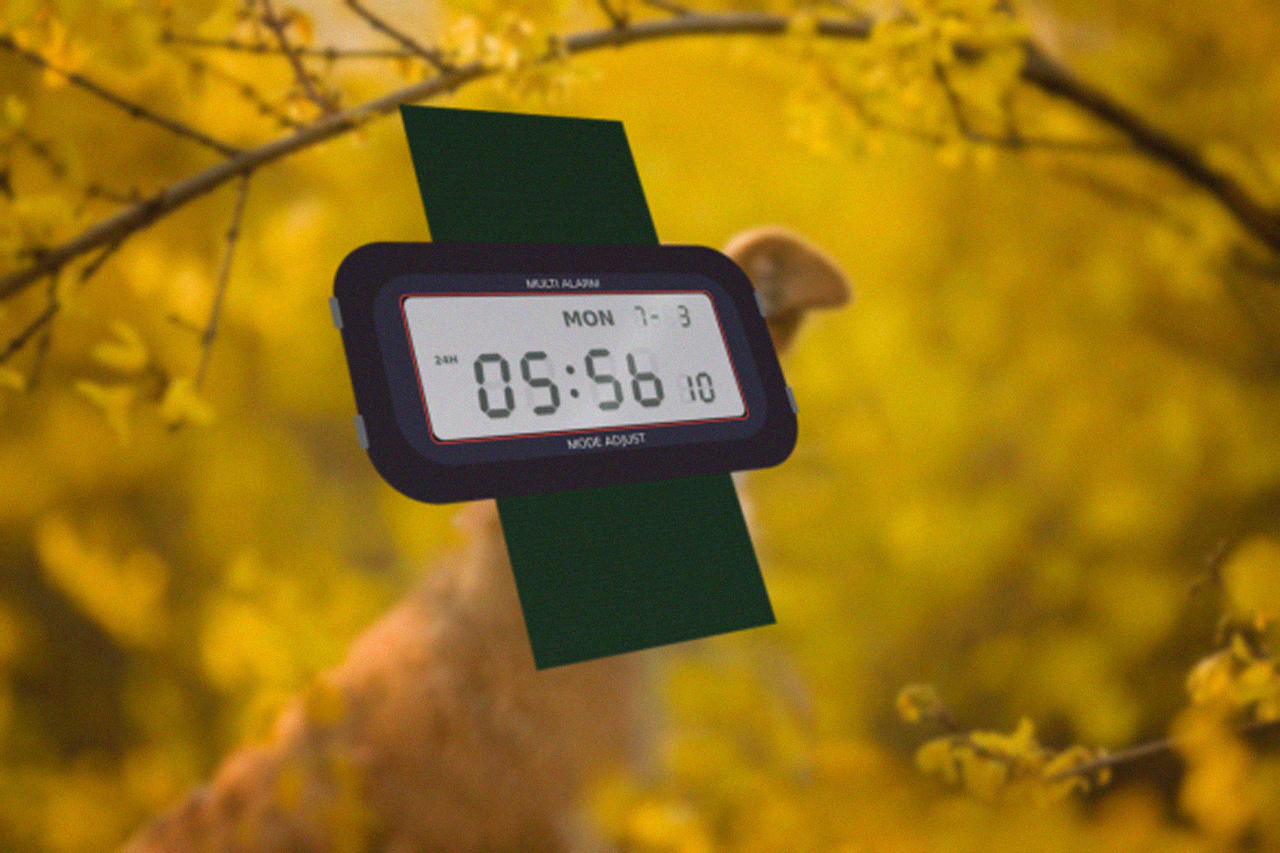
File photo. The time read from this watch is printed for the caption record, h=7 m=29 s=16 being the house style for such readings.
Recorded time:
h=5 m=56 s=10
